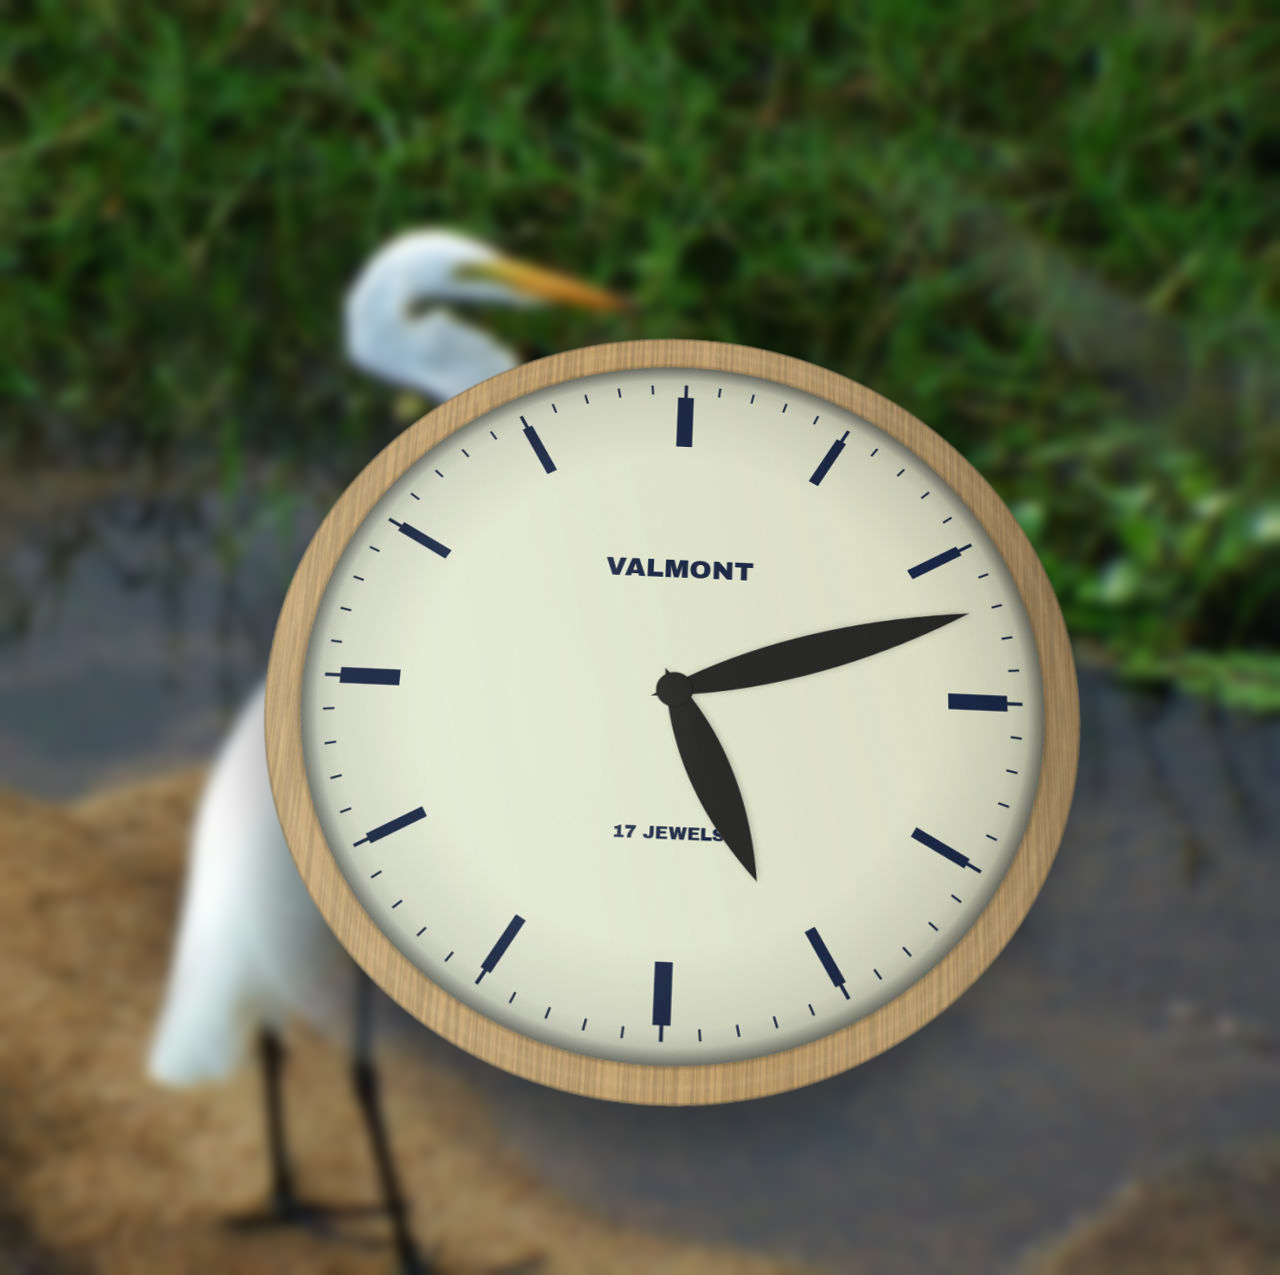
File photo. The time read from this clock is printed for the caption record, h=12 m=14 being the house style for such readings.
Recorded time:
h=5 m=12
